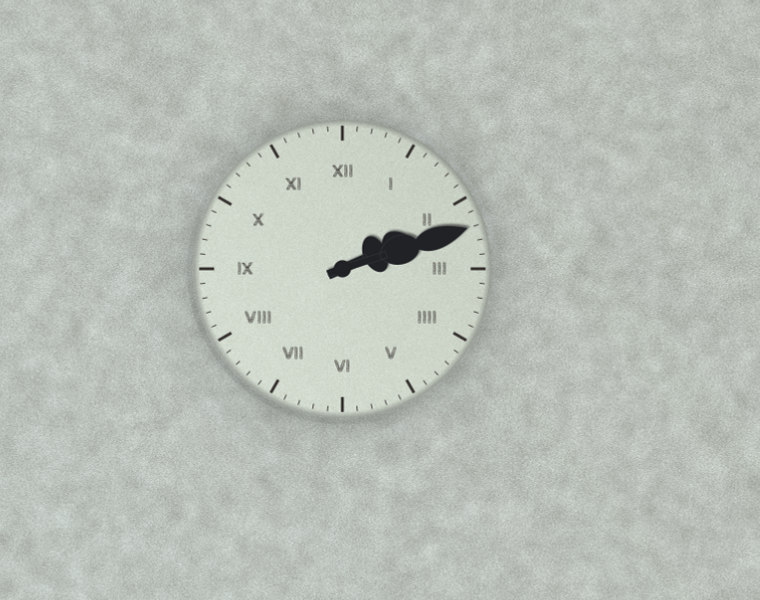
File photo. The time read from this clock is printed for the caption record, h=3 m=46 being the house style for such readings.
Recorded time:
h=2 m=12
